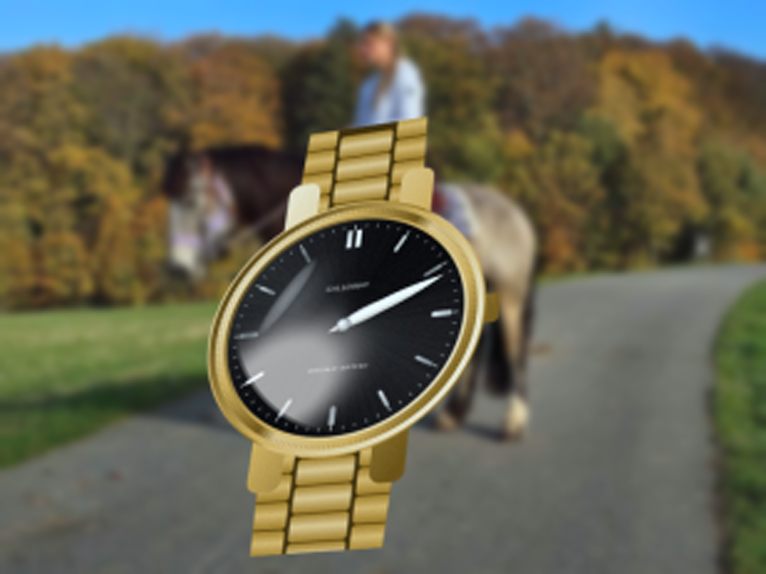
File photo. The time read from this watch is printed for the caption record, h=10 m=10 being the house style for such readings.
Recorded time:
h=2 m=11
